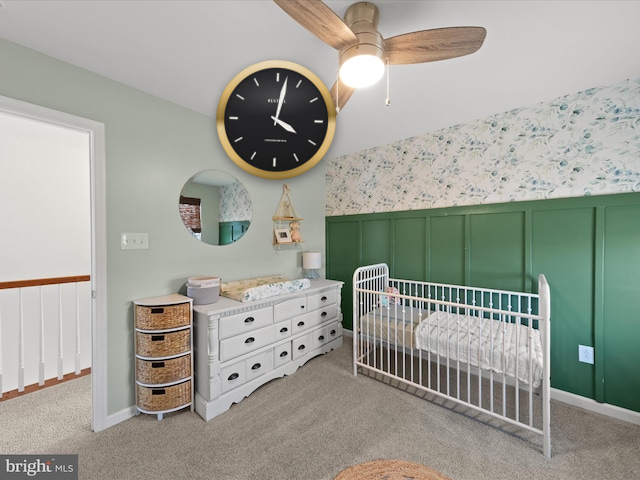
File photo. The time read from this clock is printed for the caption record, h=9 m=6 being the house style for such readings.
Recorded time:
h=4 m=2
